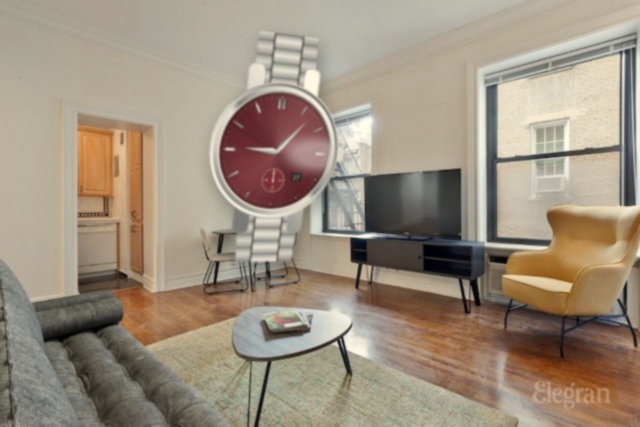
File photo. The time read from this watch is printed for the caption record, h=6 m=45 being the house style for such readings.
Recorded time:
h=9 m=7
